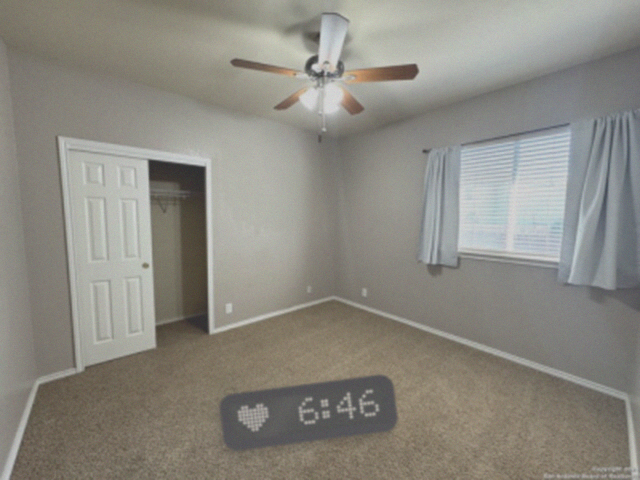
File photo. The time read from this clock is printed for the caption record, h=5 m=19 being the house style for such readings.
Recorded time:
h=6 m=46
